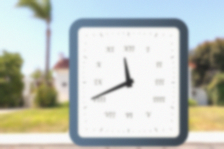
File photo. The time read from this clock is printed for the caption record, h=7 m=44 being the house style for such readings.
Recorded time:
h=11 m=41
